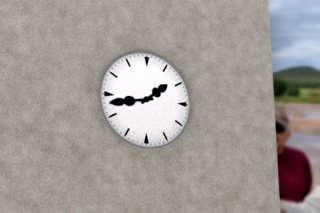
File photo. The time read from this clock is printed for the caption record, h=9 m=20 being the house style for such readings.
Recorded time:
h=1 m=43
